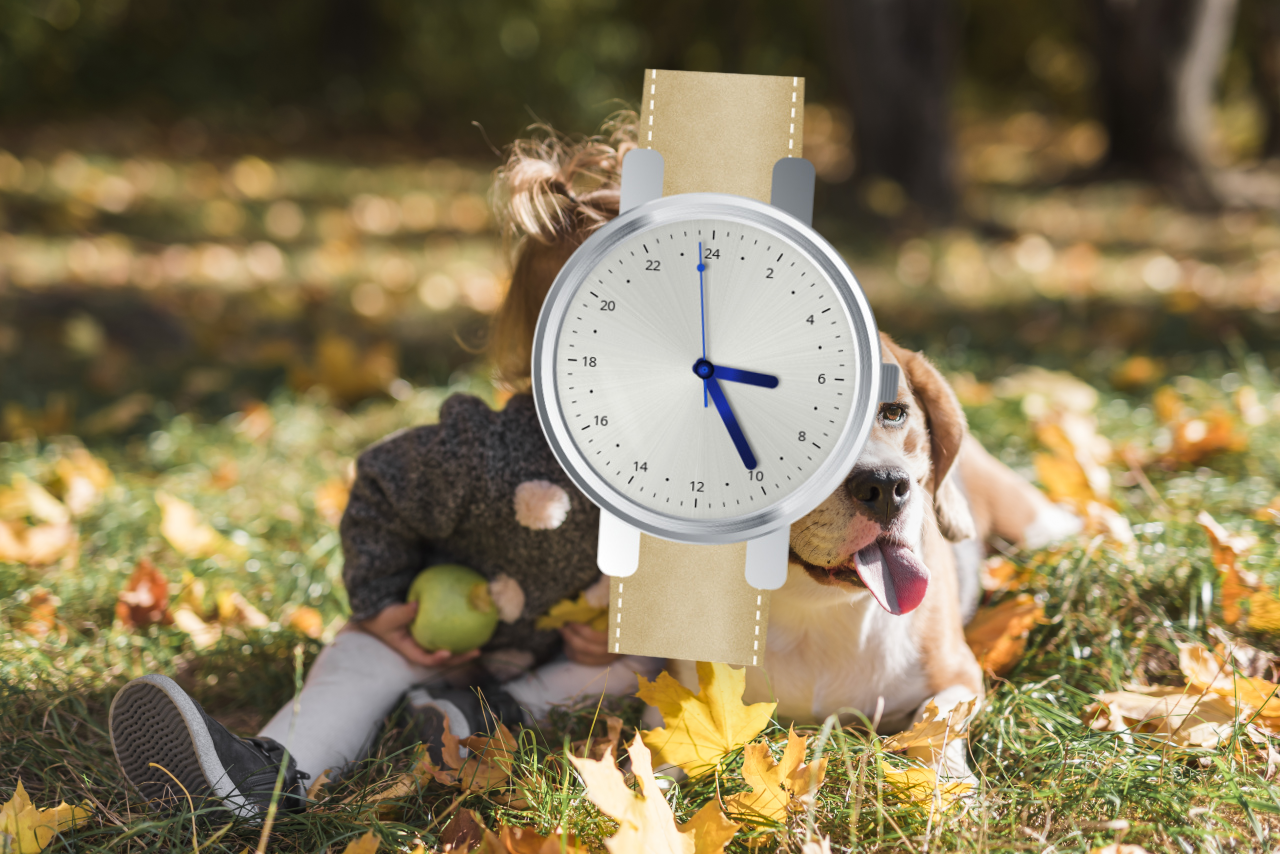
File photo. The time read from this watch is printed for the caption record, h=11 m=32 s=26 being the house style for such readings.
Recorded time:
h=6 m=24 s=59
